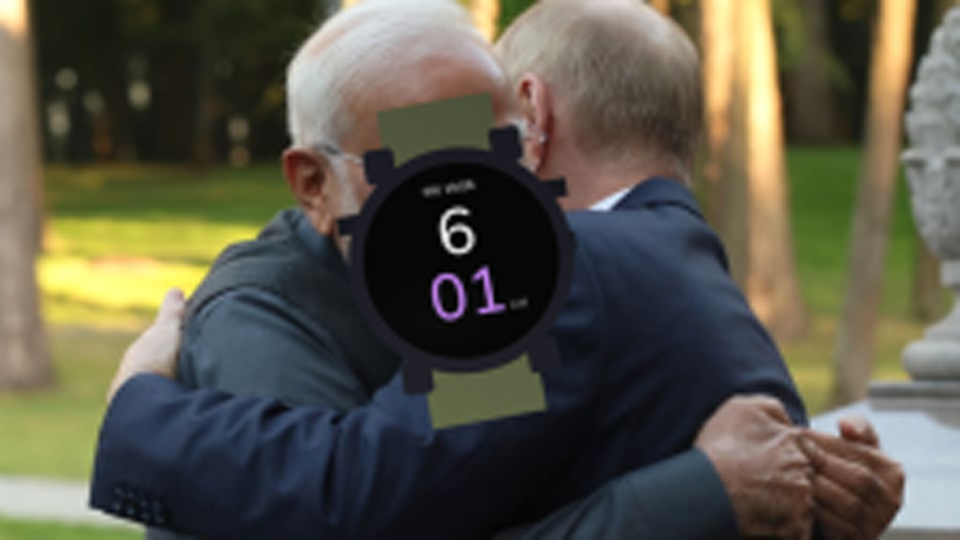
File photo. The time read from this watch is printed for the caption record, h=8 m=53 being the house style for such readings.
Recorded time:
h=6 m=1
